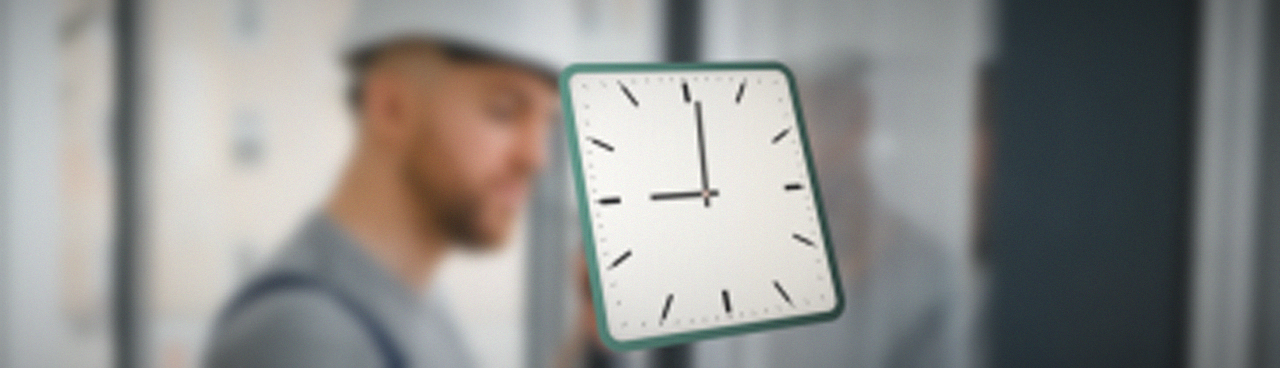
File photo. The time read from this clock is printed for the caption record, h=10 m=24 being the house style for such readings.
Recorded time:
h=9 m=1
